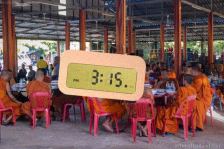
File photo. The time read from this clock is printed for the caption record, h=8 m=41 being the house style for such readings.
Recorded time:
h=3 m=15
